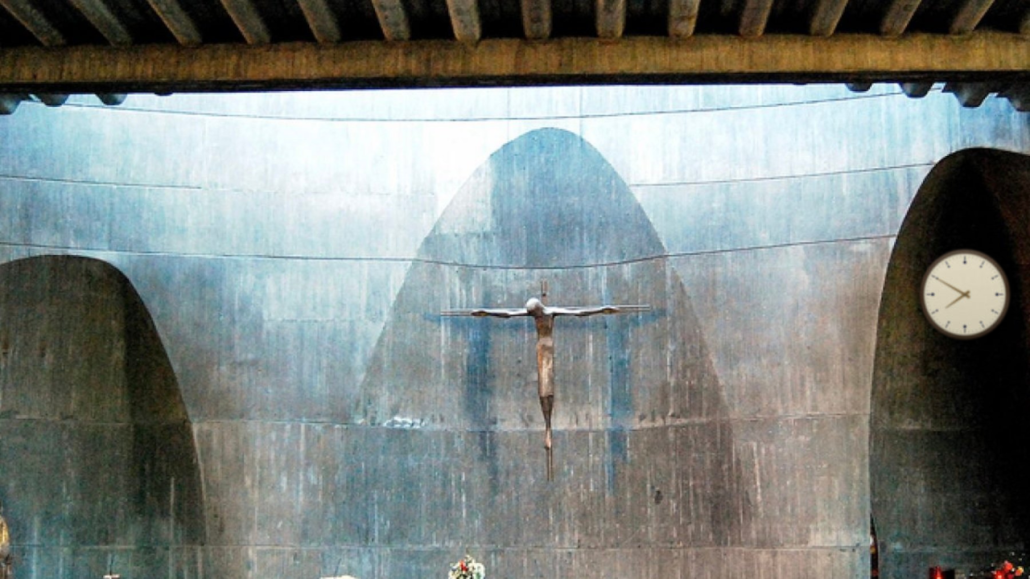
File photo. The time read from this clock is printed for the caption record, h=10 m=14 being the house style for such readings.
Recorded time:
h=7 m=50
